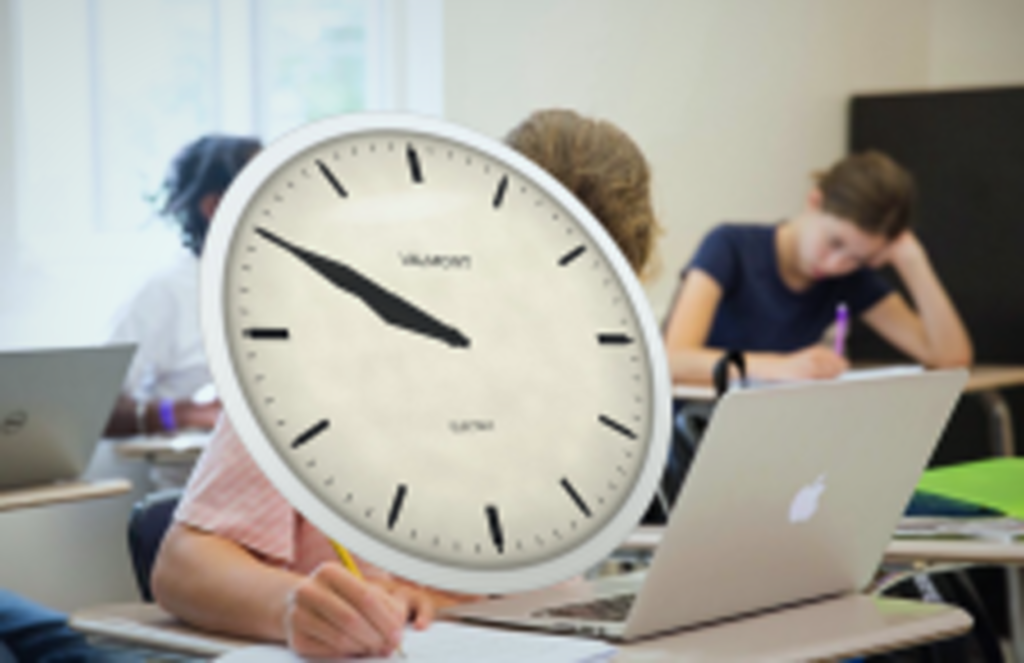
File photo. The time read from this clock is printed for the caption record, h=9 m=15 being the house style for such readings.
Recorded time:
h=9 m=50
